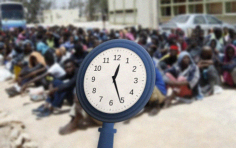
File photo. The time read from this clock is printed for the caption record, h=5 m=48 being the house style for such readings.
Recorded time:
h=12 m=26
